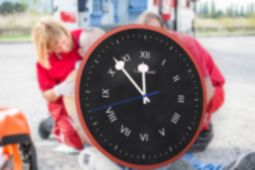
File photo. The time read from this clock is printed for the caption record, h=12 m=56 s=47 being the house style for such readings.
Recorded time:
h=11 m=52 s=42
